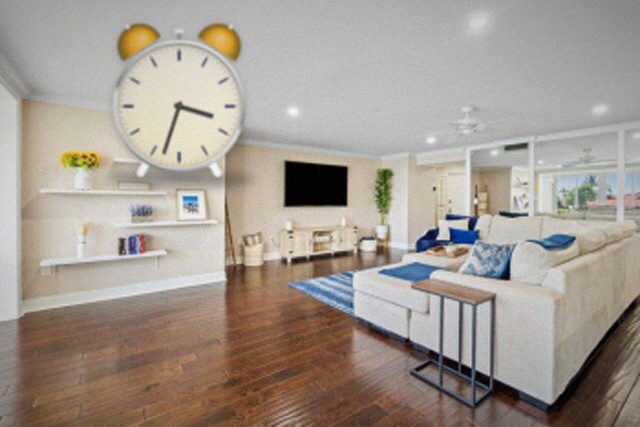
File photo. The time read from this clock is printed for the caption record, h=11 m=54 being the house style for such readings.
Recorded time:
h=3 m=33
